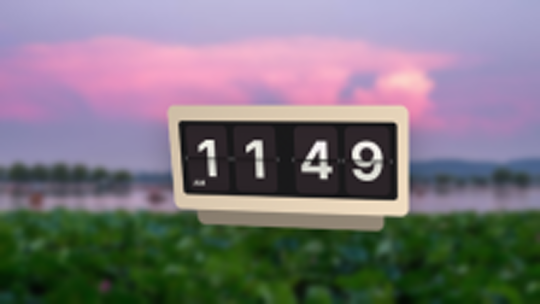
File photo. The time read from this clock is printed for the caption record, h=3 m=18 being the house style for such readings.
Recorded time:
h=11 m=49
